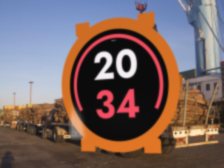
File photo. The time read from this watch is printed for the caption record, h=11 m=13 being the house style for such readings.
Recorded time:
h=20 m=34
